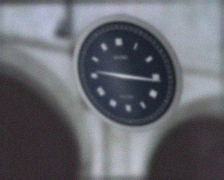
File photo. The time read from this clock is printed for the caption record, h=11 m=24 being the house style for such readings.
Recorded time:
h=9 m=16
